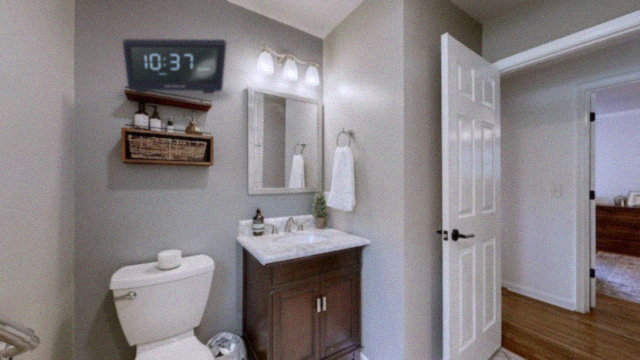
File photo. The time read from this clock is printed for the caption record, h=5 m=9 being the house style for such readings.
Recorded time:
h=10 m=37
